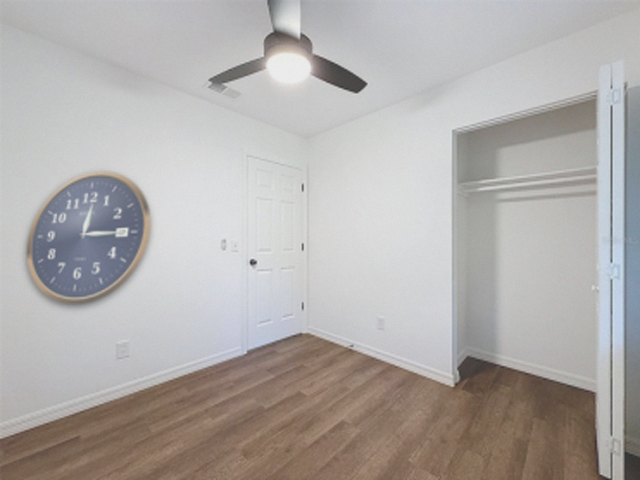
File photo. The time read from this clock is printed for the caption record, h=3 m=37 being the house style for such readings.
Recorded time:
h=12 m=15
